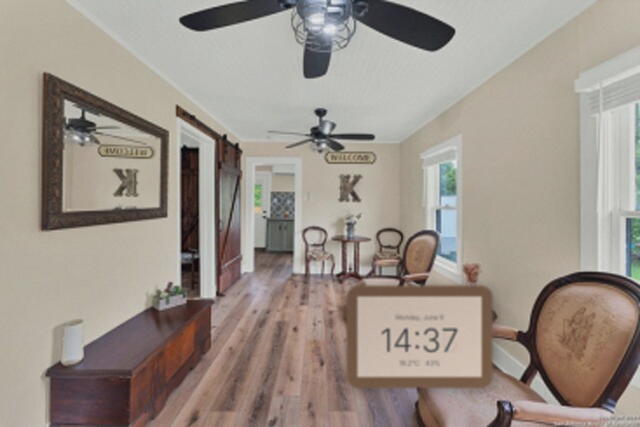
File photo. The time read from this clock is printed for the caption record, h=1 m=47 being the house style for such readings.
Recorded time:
h=14 m=37
